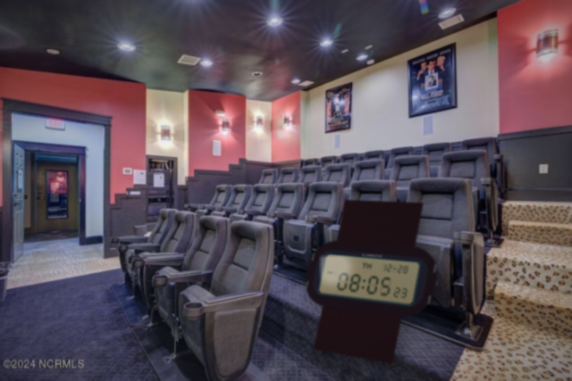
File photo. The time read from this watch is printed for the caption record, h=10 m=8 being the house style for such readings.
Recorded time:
h=8 m=5
